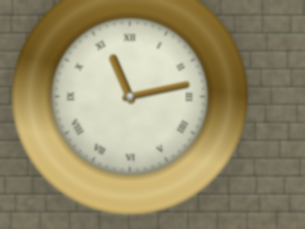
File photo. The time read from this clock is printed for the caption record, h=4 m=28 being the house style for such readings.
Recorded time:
h=11 m=13
